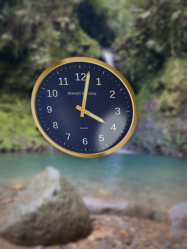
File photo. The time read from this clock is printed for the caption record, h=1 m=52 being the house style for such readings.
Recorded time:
h=4 m=2
